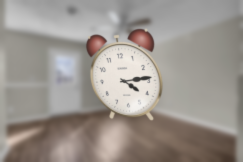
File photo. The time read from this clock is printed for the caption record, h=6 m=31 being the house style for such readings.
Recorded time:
h=4 m=14
